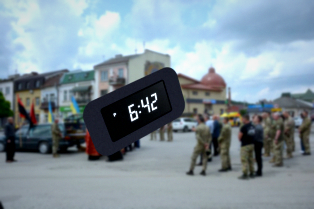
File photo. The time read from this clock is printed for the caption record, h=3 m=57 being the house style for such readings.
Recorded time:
h=6 m=42
